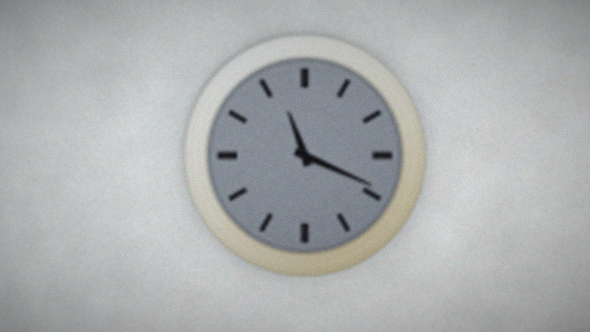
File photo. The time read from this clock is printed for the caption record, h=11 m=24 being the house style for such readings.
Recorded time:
h=11 m=19
